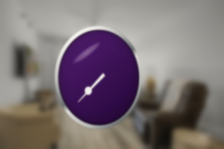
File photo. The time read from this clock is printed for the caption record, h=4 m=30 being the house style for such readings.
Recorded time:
h=7 m=38
